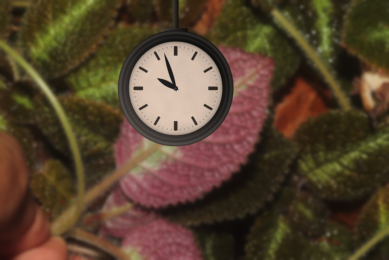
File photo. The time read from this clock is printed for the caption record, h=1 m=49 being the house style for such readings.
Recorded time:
h=9 m=57
